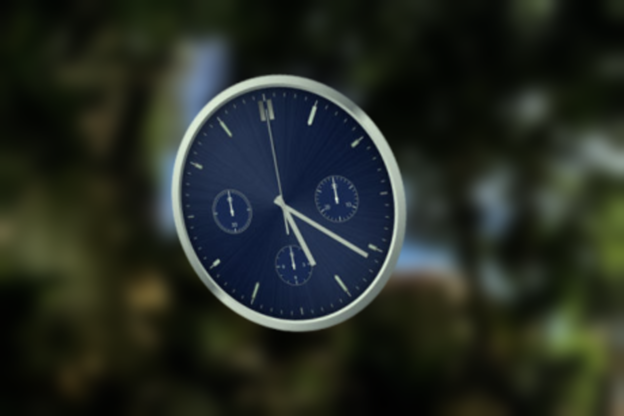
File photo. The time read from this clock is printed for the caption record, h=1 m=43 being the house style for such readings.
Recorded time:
h=5 m=21
